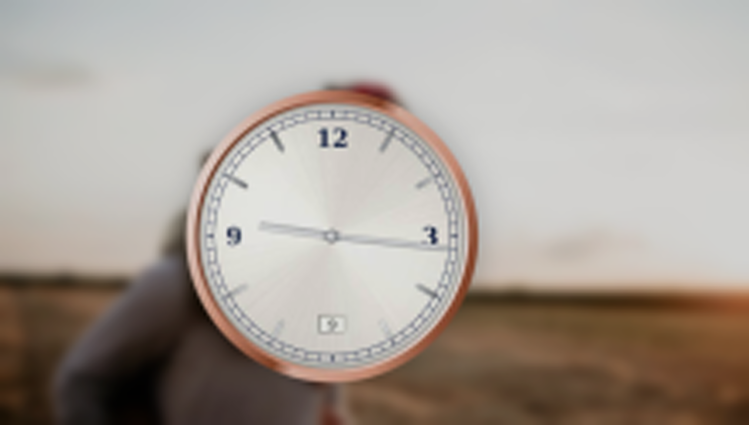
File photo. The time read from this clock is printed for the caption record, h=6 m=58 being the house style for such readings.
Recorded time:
h=9 m=16
